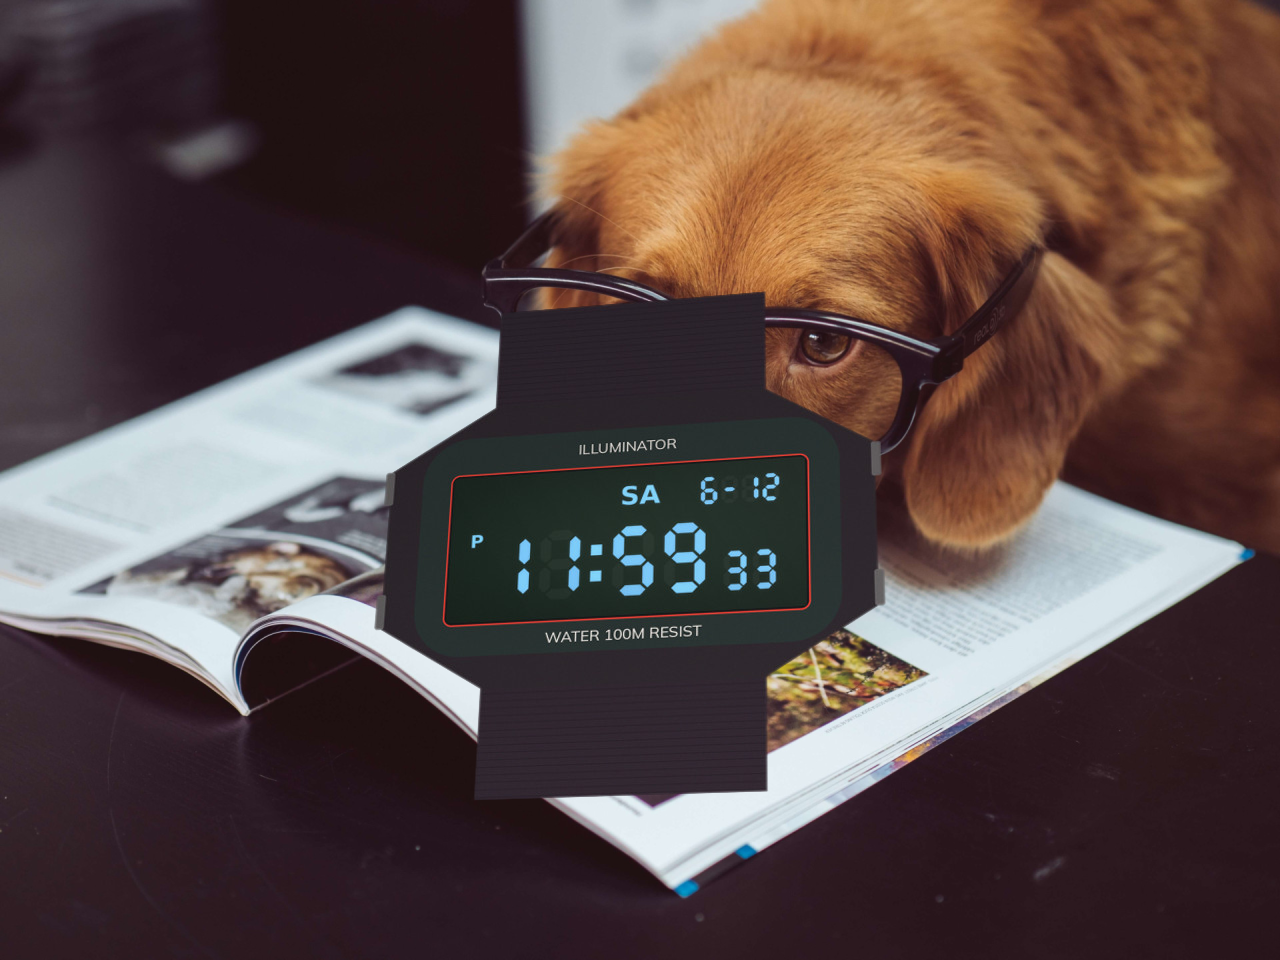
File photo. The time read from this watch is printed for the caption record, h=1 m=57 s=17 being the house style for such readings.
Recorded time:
h=11 m=59 s=33
